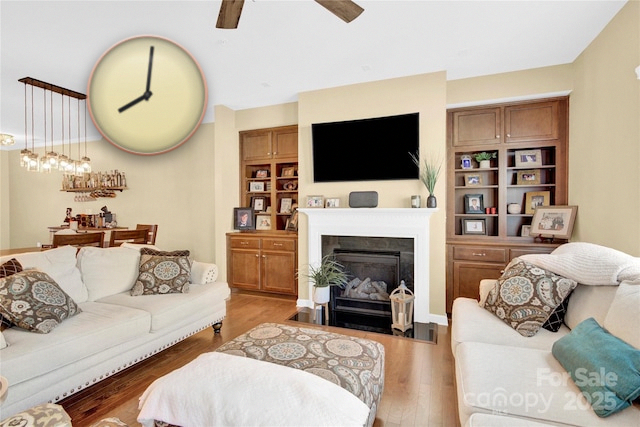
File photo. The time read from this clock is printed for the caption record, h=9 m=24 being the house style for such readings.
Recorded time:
h=8 m=1
